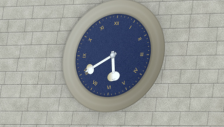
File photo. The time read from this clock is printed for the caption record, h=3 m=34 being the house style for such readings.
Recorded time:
h=5 m=40
